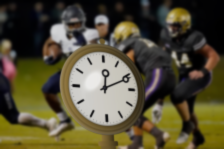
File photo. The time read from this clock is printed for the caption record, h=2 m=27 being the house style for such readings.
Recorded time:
h=12 m=11
